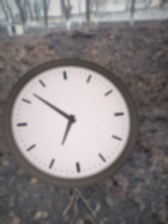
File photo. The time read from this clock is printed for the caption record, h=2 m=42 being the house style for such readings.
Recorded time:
h=6 m=52
